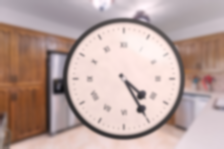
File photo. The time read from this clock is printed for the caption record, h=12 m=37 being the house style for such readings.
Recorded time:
h=4 m=25
